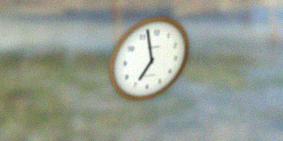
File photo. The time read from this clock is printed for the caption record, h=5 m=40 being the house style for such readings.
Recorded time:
h=6 m=57
